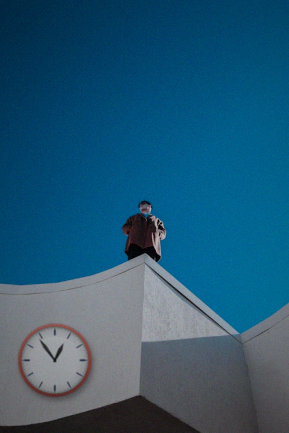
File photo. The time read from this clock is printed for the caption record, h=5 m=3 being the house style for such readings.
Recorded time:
h=12 m=54
